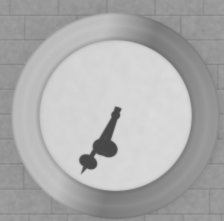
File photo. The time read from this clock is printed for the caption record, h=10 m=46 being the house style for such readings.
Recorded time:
h=6 m=35
